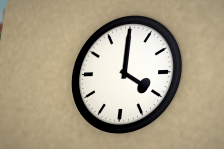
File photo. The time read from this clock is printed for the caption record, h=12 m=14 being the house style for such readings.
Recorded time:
h=4 m=0
